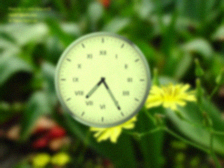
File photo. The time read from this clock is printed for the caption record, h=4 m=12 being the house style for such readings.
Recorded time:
h=7 m=25
